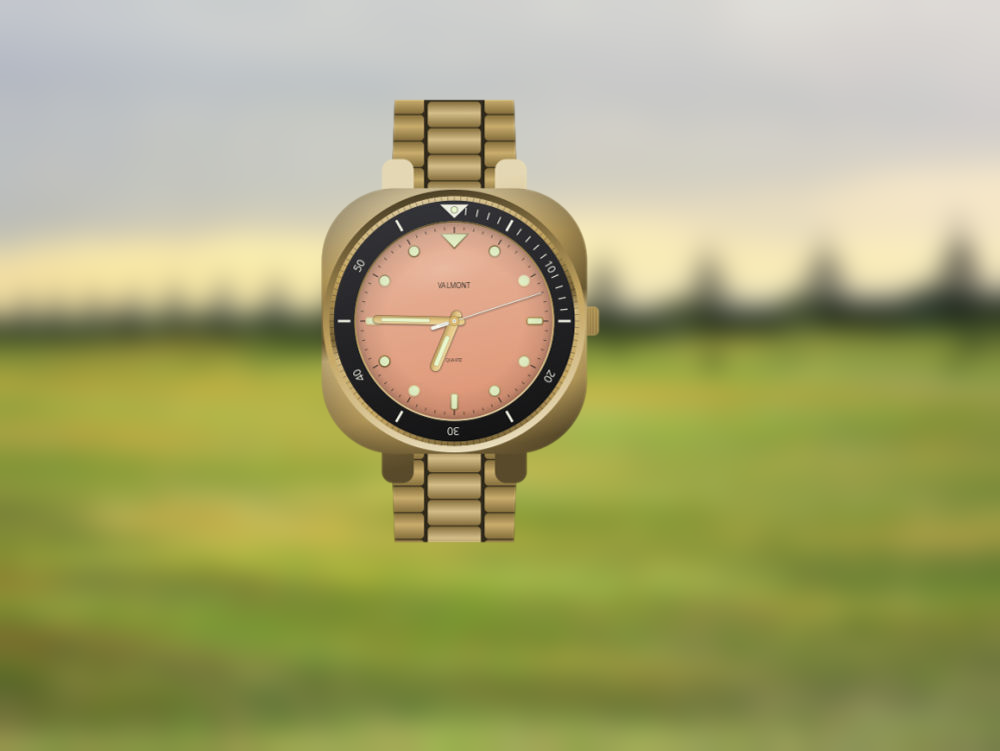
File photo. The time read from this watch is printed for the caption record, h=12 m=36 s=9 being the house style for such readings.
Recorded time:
h=6 m=45 s=12
